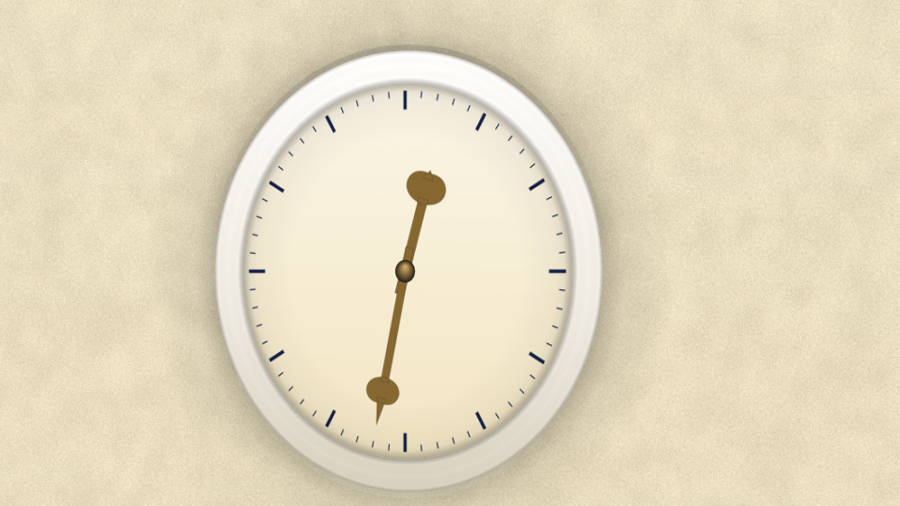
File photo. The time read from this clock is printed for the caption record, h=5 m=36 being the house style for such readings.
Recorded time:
h=12 m=32
